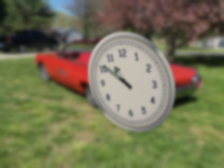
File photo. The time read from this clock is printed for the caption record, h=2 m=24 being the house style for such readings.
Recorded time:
h=10 m=51
